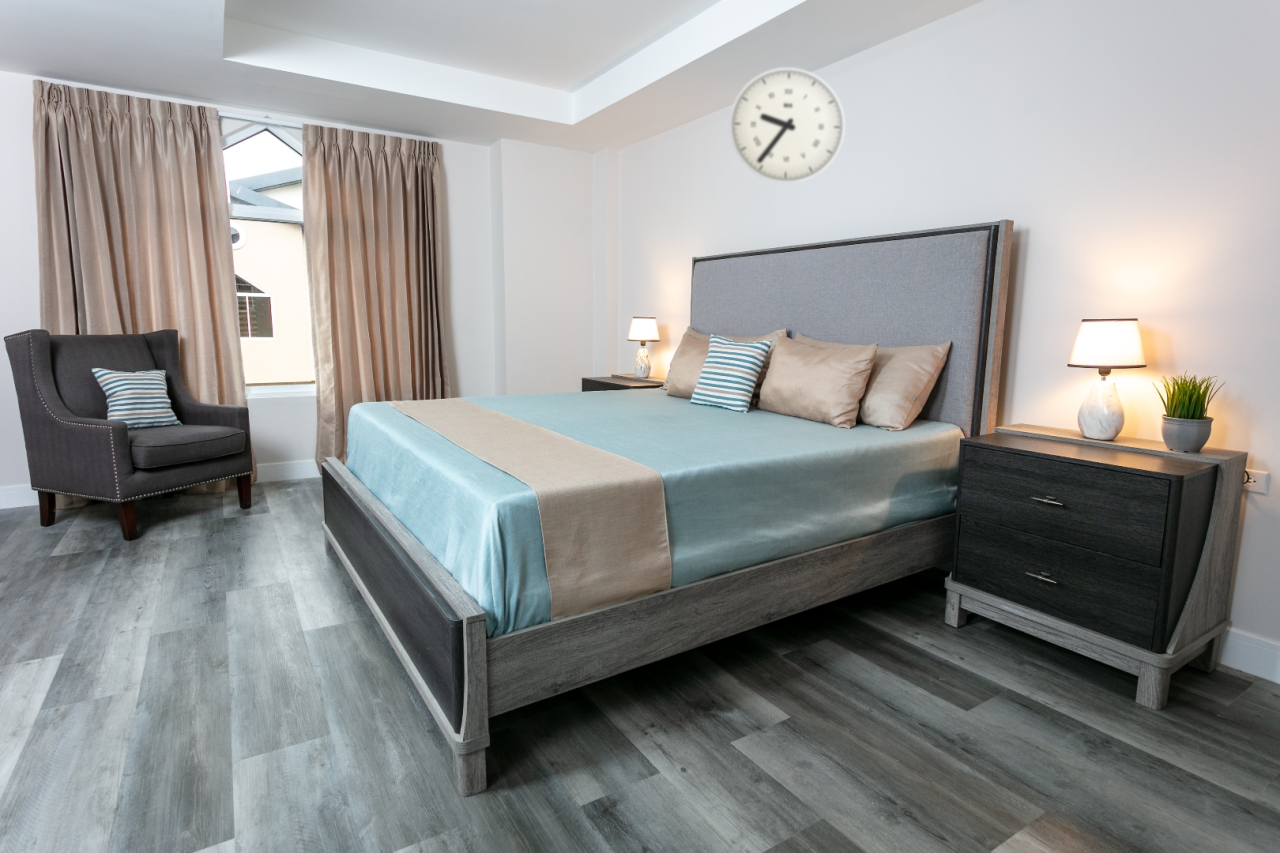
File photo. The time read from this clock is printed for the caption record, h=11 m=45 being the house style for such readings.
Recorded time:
h=9 m=36
